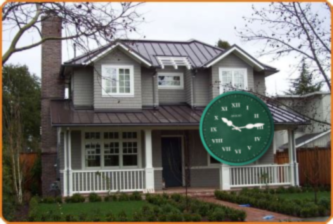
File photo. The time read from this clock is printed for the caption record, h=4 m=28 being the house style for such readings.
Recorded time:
h=10 m=14
